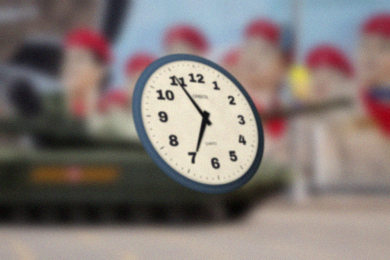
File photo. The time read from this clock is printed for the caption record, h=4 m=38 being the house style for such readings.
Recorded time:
h=6 m=55
